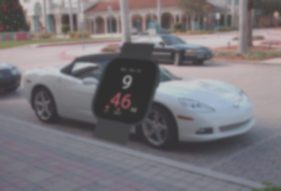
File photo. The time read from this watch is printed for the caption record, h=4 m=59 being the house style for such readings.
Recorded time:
h=9 m=46
